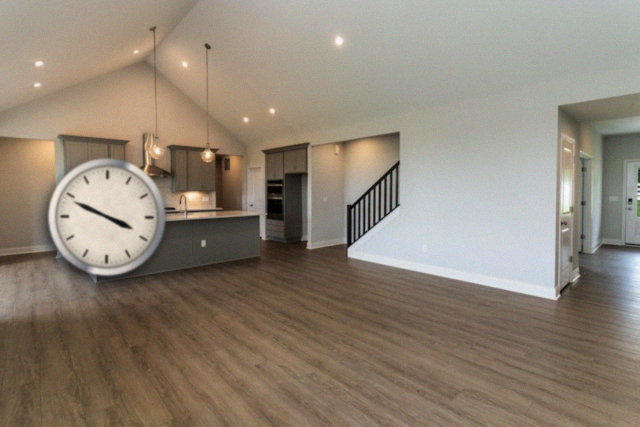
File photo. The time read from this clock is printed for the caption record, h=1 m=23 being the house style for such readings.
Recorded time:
h=3 m=49
